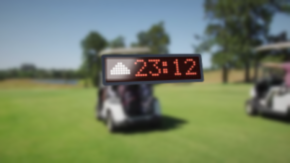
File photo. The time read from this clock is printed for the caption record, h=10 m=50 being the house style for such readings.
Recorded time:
h=23 m=12
